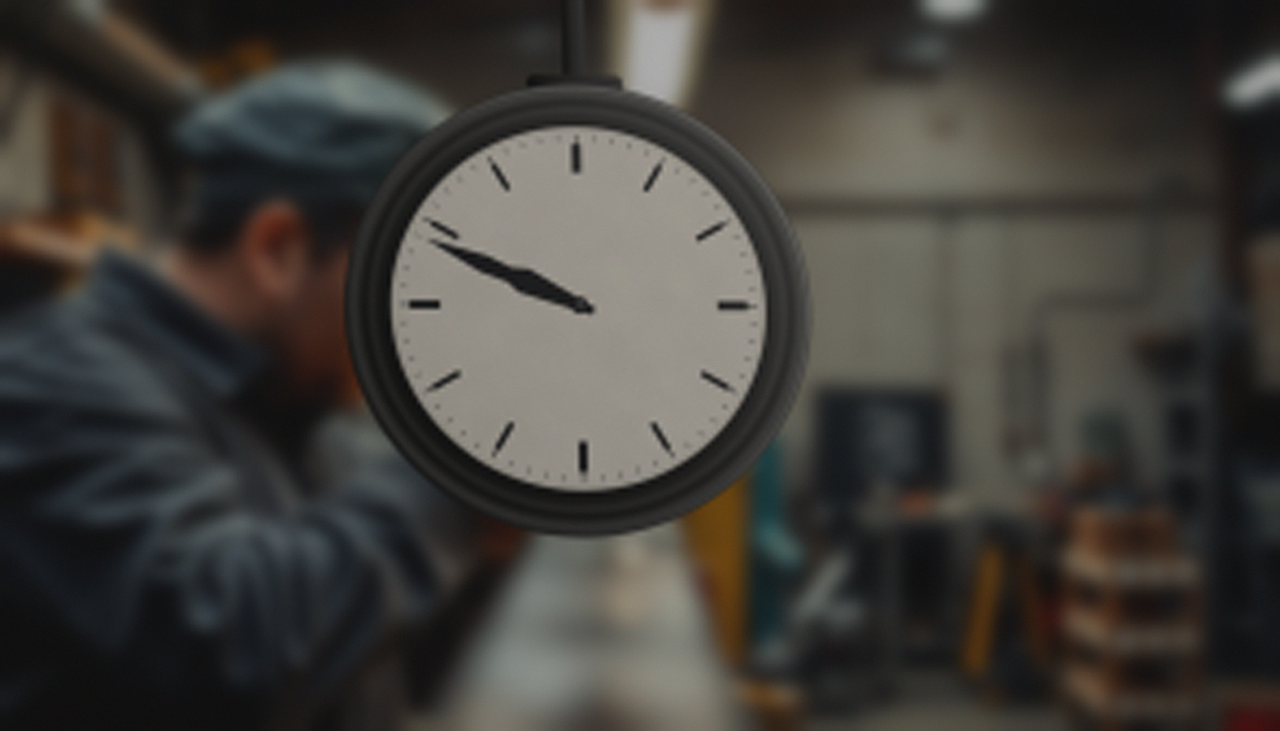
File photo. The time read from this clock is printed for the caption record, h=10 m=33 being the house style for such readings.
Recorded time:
h=9 m=49
